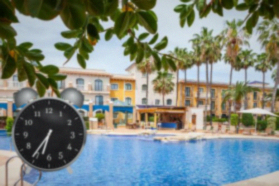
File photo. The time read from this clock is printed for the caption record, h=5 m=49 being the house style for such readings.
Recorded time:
h=6 m=36
